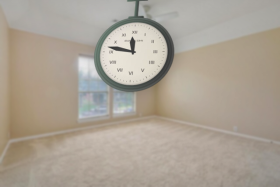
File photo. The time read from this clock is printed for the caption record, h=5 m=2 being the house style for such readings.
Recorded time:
h=11 m=47
